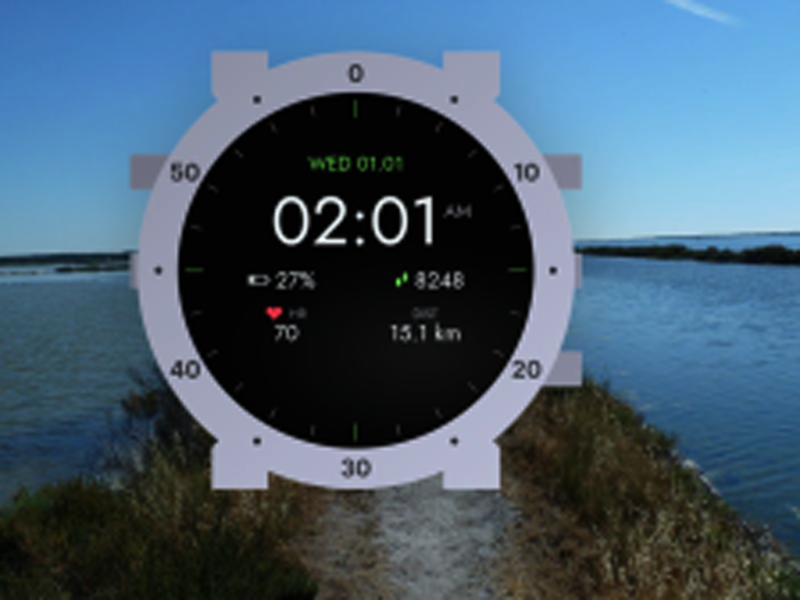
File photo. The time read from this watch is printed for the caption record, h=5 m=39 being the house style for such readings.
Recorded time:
h=2 m=1
